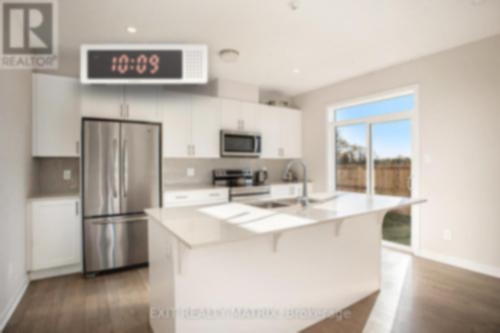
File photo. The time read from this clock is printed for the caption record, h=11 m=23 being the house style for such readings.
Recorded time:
h=10 m=9
